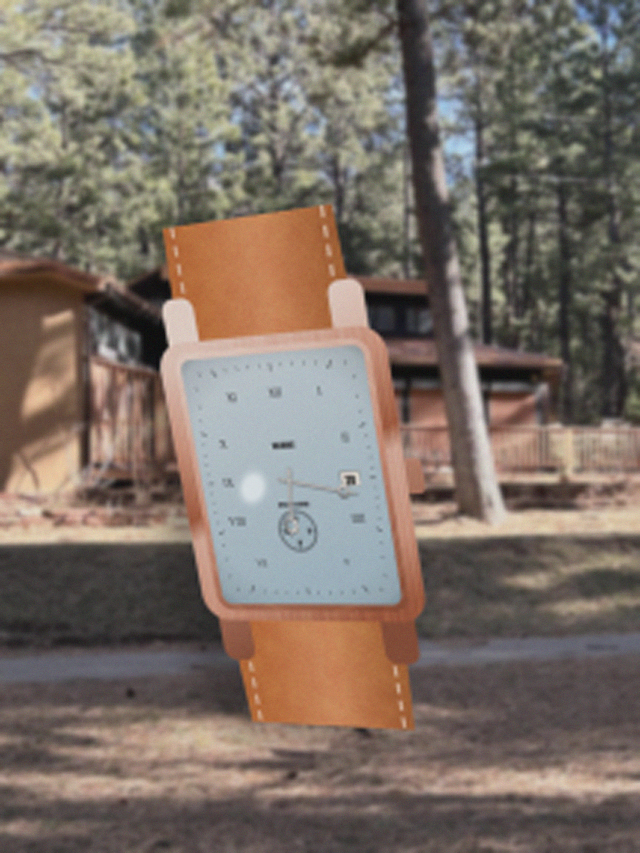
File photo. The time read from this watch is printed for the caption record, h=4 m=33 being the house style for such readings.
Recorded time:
h=6 m=17
